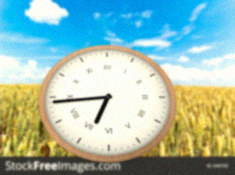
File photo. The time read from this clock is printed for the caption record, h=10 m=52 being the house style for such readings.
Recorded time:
h=6 m=44
